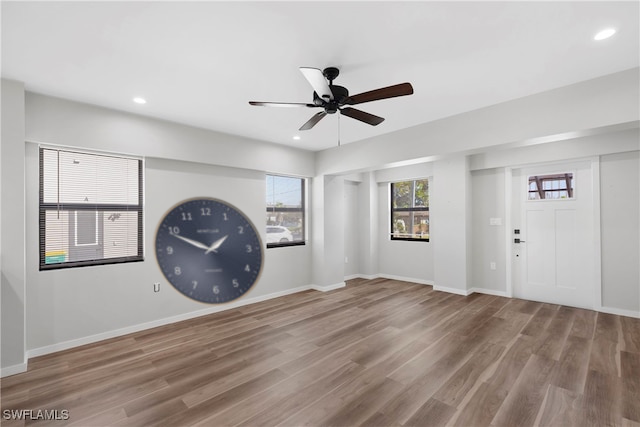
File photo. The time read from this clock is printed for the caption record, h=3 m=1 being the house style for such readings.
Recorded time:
h=1 m=49
